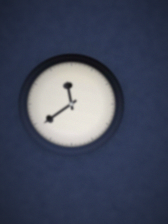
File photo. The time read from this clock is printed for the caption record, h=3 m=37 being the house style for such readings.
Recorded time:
h=11 m=39
